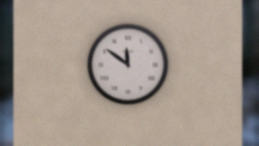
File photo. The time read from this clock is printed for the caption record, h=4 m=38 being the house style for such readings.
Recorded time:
h=11 m=51
